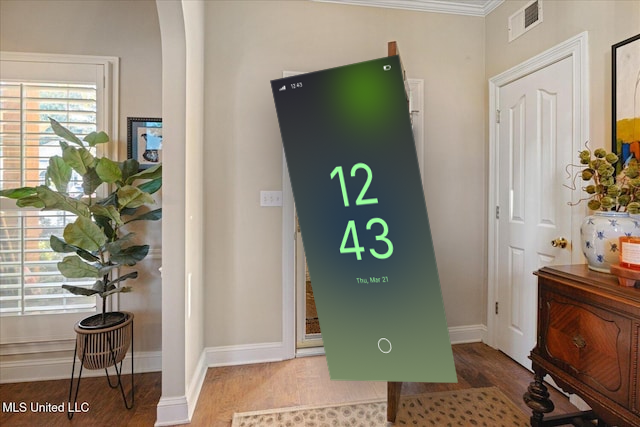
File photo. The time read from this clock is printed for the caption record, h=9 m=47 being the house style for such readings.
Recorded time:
h=12 m=43
